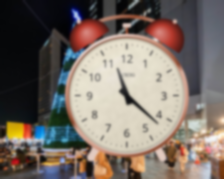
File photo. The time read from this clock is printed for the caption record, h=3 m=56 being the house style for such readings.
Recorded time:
h=11 m=22
